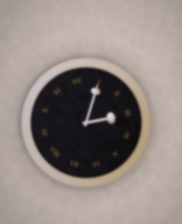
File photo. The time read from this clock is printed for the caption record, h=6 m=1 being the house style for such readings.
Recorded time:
h=3 m=5
